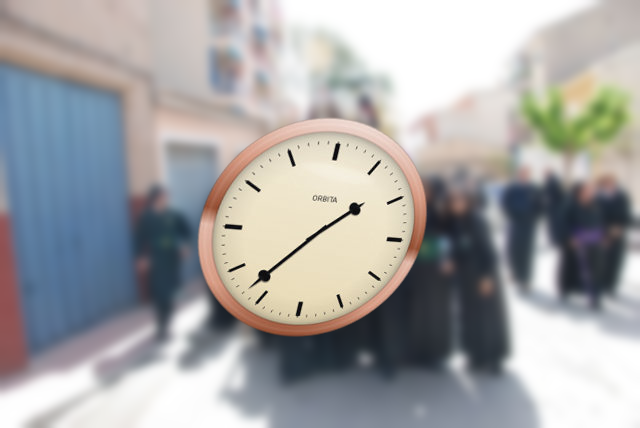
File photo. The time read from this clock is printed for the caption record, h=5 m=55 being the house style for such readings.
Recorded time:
h=1 m=37
